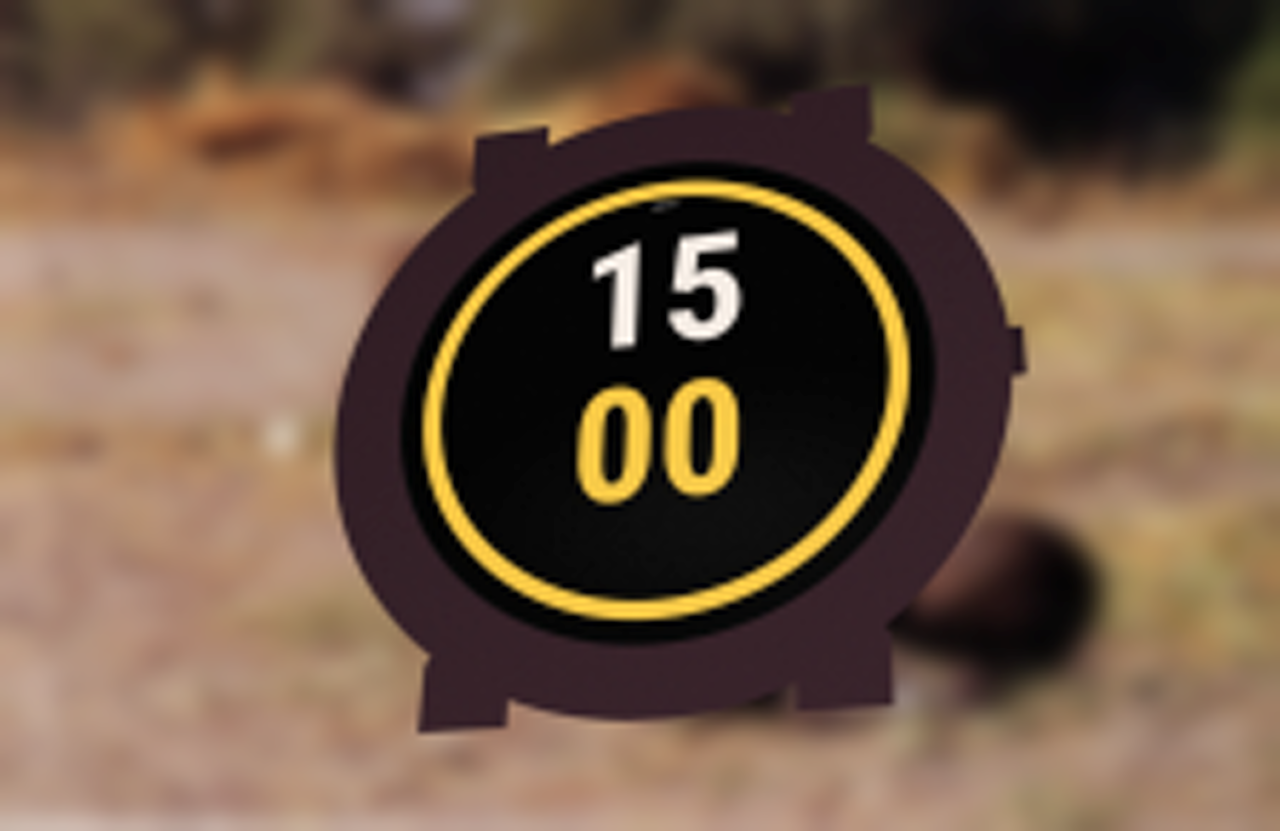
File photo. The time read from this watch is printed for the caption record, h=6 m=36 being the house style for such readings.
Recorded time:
h=15 m=0
